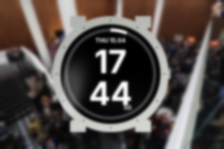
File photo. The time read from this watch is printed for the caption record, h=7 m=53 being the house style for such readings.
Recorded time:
h=17 m=44
